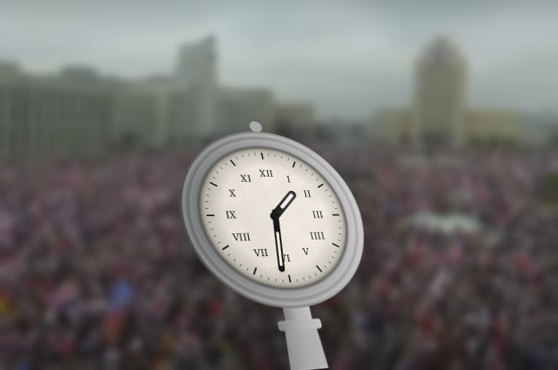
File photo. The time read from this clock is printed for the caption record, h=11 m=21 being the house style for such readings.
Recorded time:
h=1 m=31
